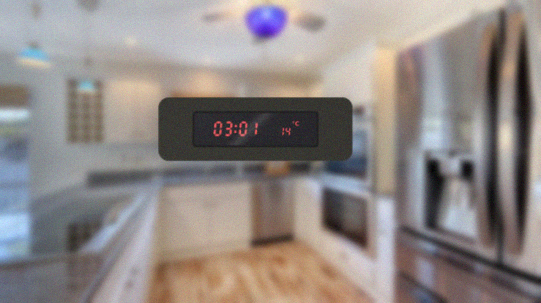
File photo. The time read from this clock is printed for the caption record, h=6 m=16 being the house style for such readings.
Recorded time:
h=3 m=1
